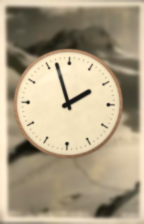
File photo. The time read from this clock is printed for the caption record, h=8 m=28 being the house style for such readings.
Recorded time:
h=1 m=57
